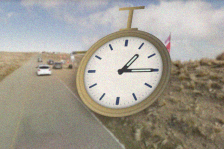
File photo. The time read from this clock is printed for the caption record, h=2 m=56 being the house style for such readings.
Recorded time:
h=1 m=15
